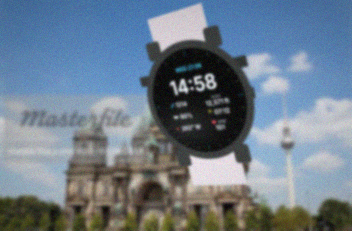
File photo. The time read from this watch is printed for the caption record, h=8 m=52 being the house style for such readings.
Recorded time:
h=14 m=58
